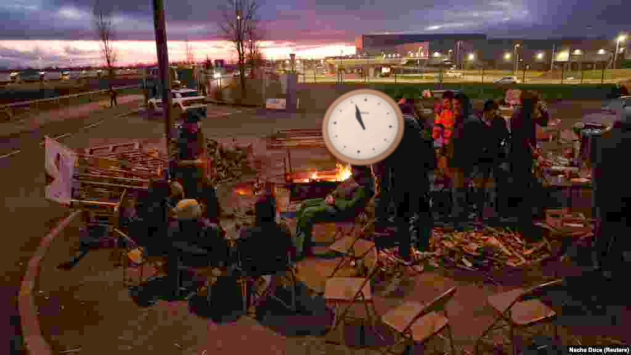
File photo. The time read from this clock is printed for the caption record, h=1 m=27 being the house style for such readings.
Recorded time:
h=10 m=56
